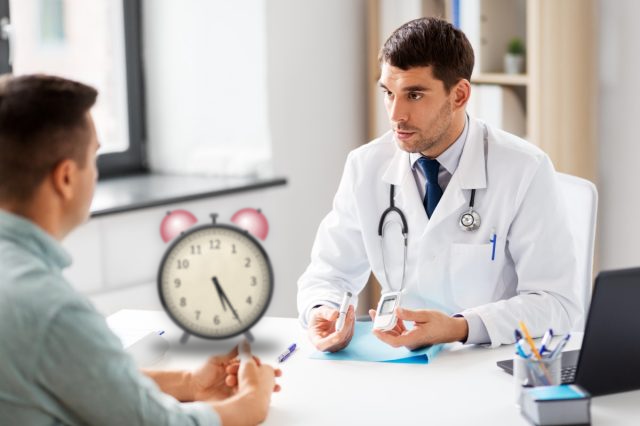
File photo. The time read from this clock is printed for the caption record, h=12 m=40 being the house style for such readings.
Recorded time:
h=5 m=25
